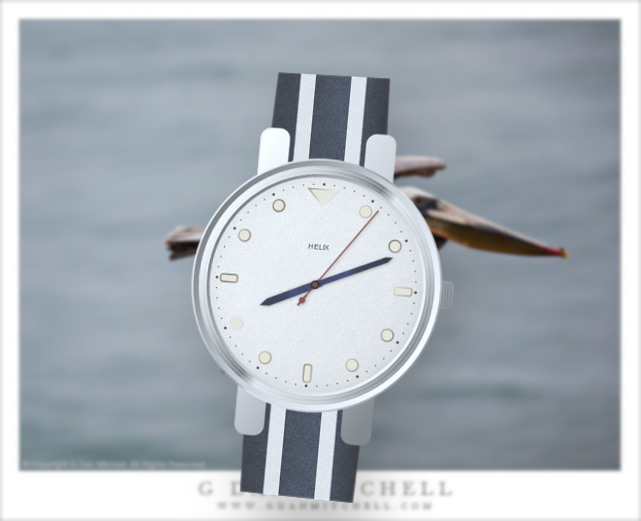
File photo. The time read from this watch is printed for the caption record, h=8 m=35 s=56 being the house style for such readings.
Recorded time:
h=8 m=11 s=6
